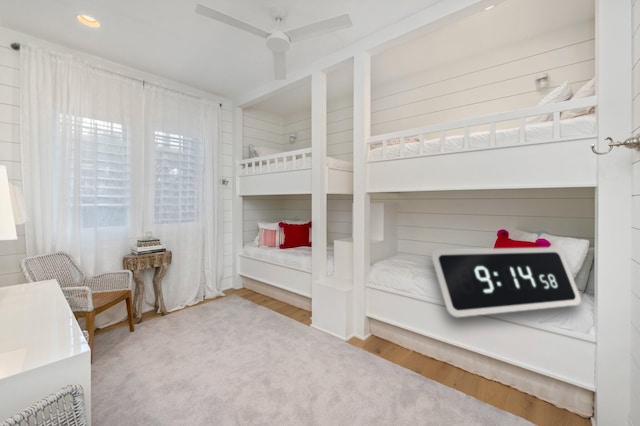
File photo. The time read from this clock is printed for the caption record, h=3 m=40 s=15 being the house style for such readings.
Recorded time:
h=9 m=14 s=58
